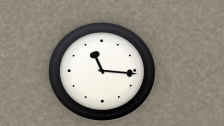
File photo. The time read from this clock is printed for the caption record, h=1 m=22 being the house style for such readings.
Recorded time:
h=11 m=16
